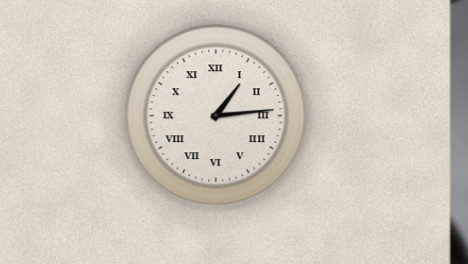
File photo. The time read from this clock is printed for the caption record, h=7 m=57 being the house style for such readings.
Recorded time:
h=1 m=14
